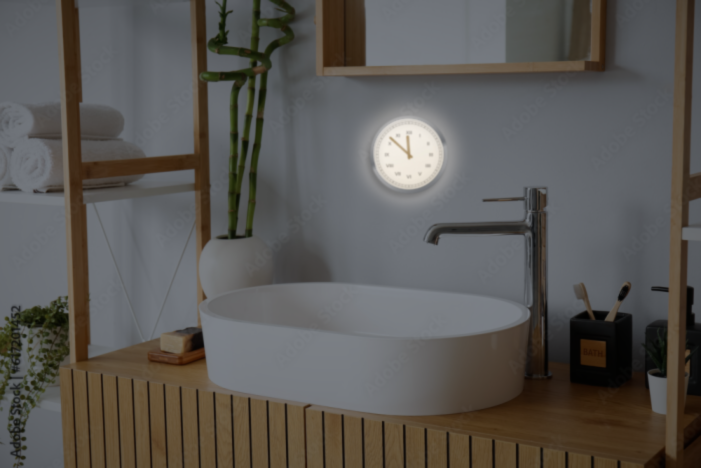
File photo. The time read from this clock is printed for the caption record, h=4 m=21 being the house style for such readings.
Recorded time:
h=11 m=52
